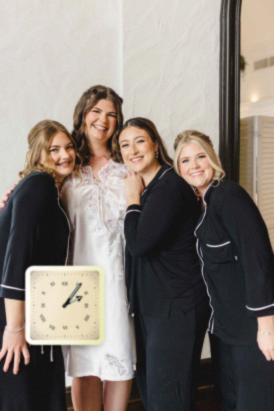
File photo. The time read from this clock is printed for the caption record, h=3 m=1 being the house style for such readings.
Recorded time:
h=2 m=6
